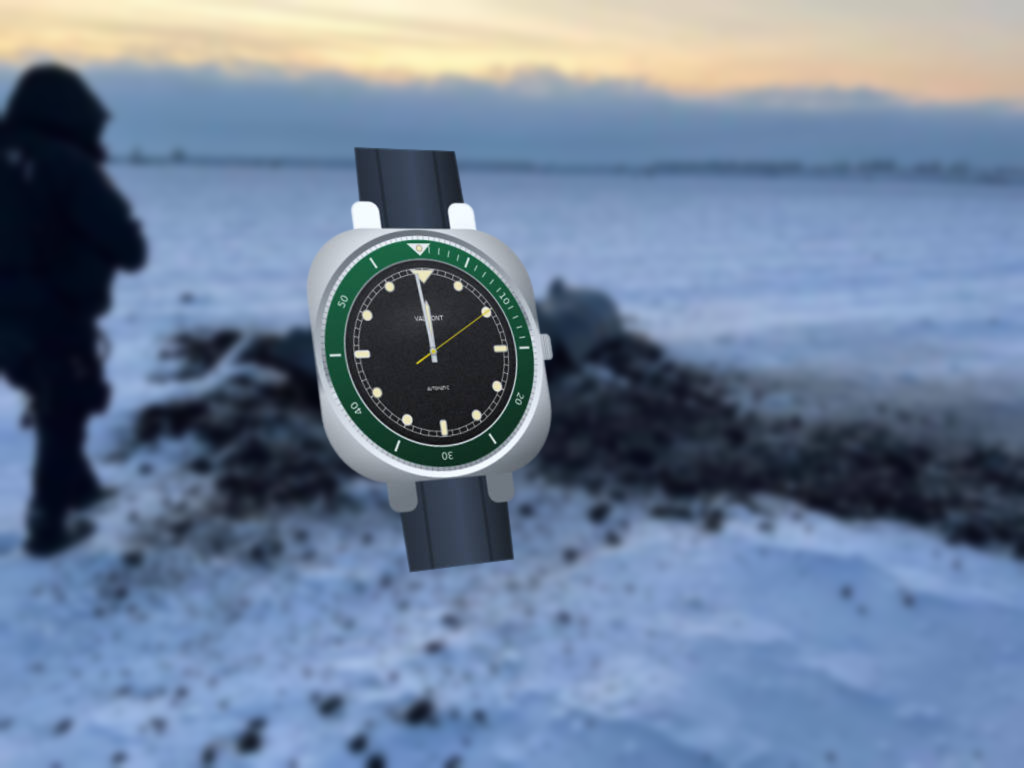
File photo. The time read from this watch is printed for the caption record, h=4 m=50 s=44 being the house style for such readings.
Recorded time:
h=11 m=59 s=10
